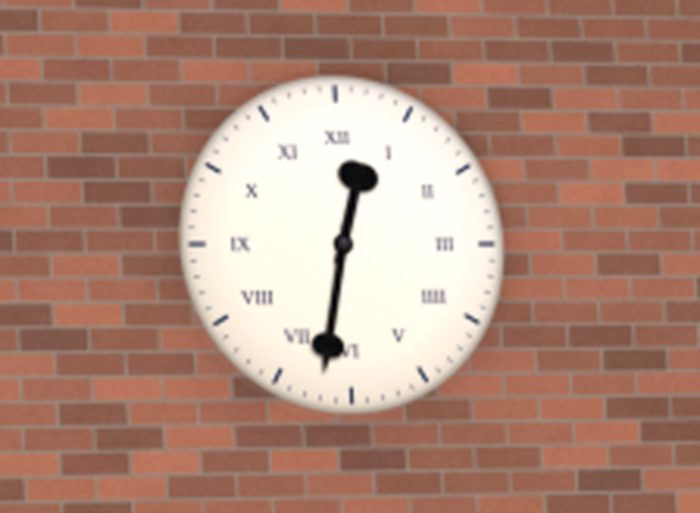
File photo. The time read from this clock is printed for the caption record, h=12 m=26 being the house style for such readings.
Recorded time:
h=12 m=32
